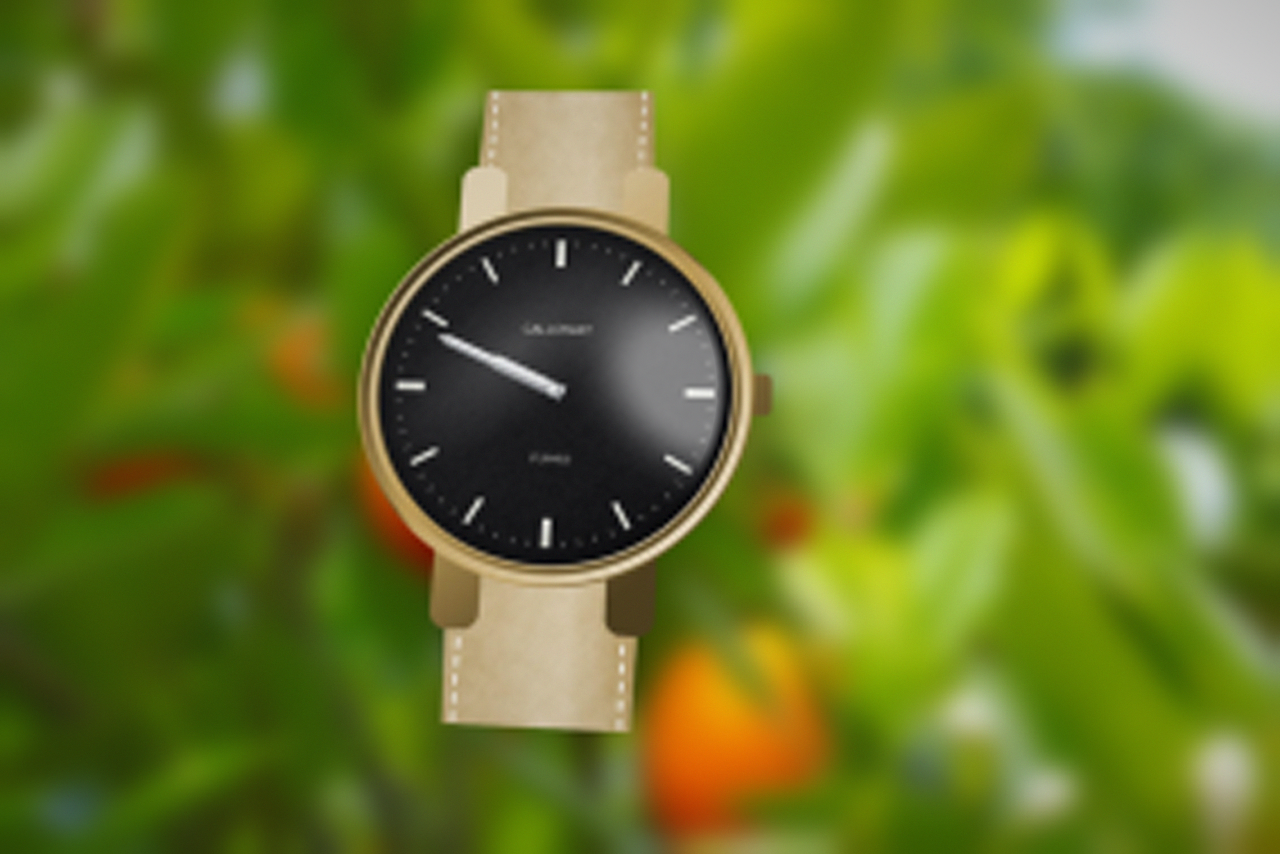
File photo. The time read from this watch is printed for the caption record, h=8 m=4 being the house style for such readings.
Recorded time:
h=9 m=49
